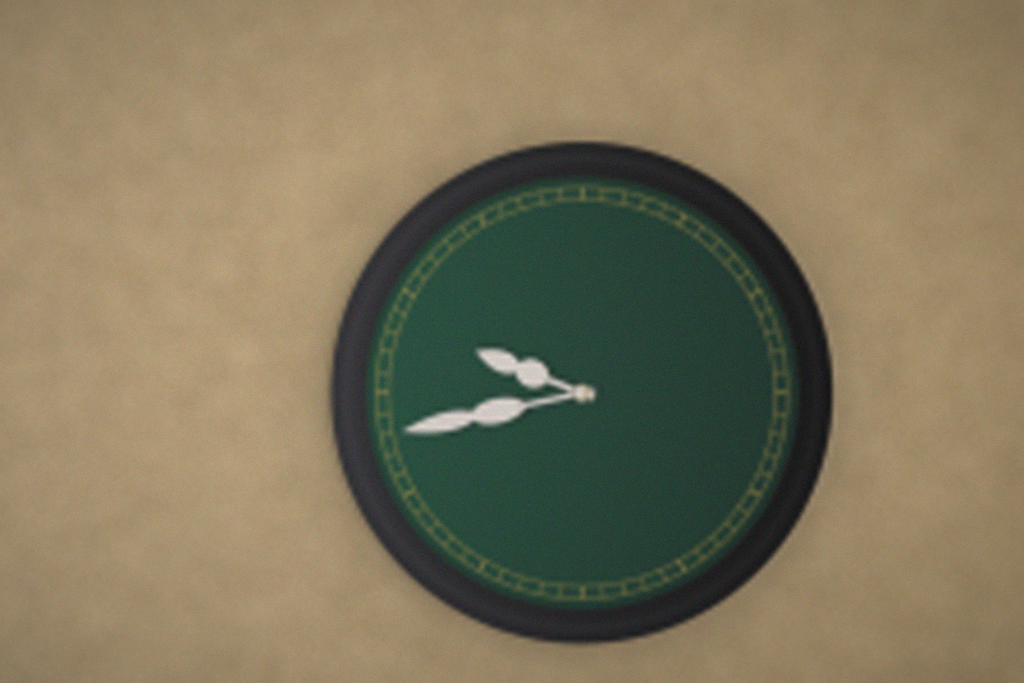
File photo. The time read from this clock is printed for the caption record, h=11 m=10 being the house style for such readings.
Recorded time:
h=9 m=43
